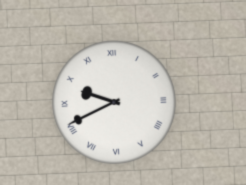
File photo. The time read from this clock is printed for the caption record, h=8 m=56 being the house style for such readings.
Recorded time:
h=9 m=41
